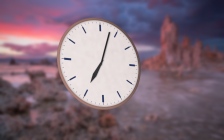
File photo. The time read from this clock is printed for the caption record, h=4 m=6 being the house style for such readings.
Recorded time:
h=7 m=3
